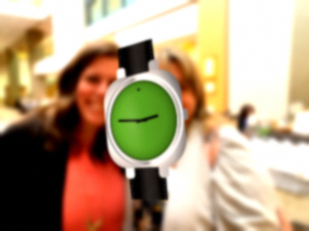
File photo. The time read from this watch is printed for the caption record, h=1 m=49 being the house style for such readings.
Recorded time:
h=2 m=46
